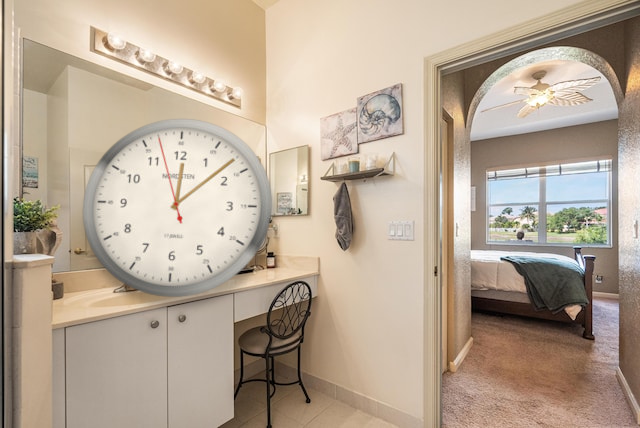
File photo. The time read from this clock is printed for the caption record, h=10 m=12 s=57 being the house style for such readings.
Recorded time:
h=12 m=7 s=57
